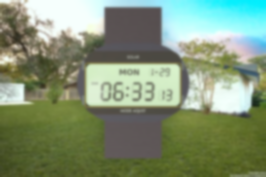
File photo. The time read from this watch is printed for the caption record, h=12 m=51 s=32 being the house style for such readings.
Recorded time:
h=6 m=33 s=13
